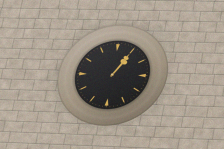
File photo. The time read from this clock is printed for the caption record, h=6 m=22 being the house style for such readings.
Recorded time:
h=1 m=5
